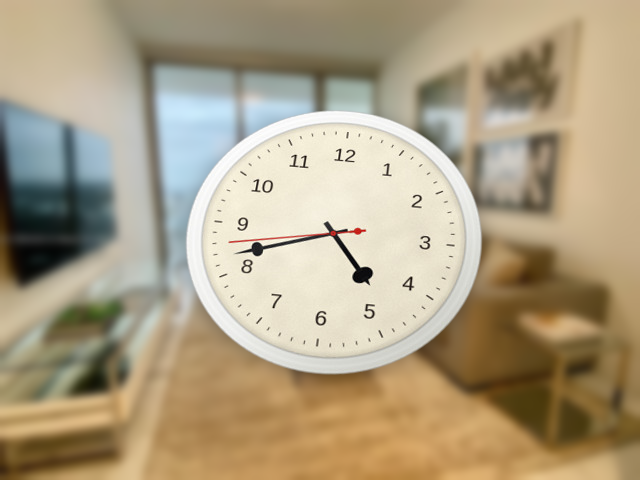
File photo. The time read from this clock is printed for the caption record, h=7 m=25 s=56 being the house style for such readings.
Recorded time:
h=4 m=41 s=43
